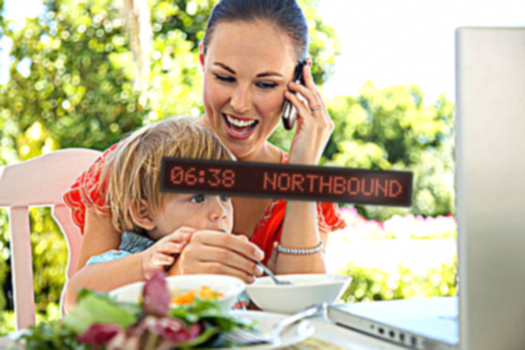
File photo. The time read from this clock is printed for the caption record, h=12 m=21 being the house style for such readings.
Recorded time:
h=6 m=38
